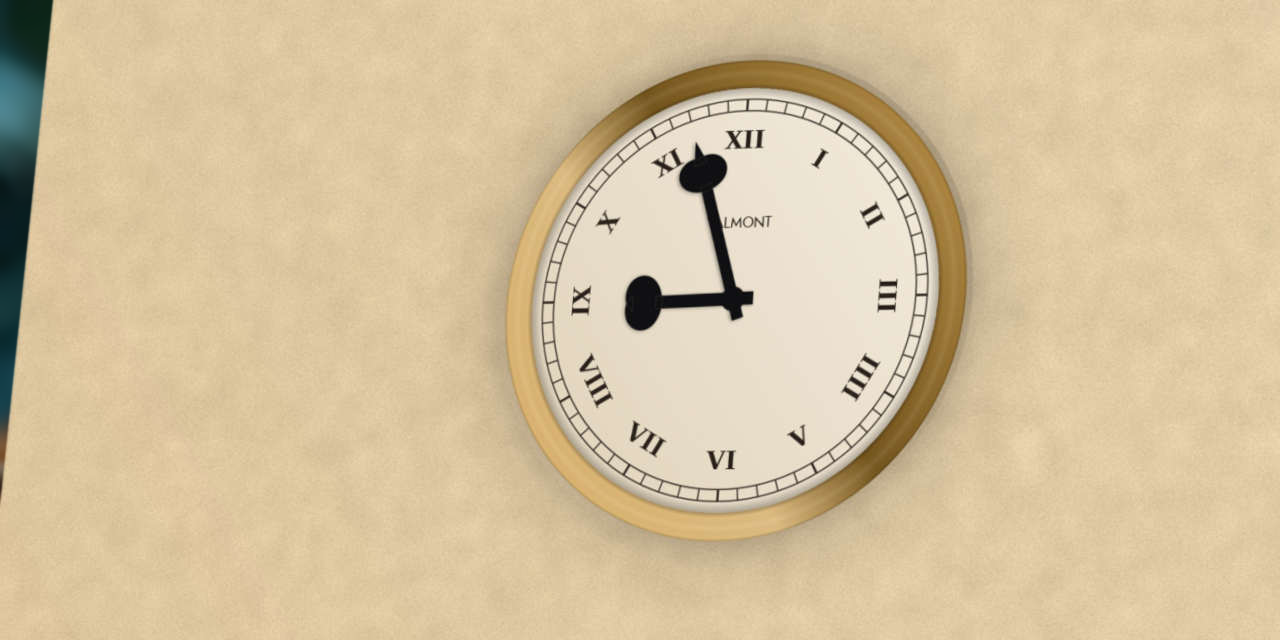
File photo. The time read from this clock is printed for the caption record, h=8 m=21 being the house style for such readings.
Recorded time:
h=8 m=57
